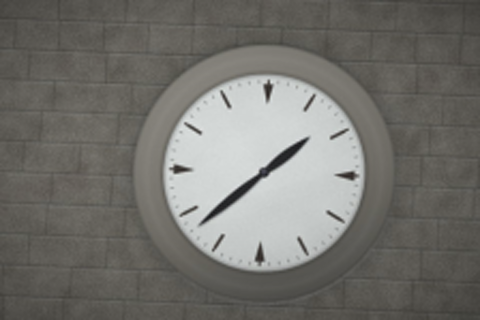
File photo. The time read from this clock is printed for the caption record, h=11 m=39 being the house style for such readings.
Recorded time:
h=1 m=38
